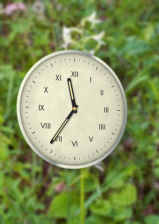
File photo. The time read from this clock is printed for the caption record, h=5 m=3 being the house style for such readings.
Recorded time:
h=11 m=36
